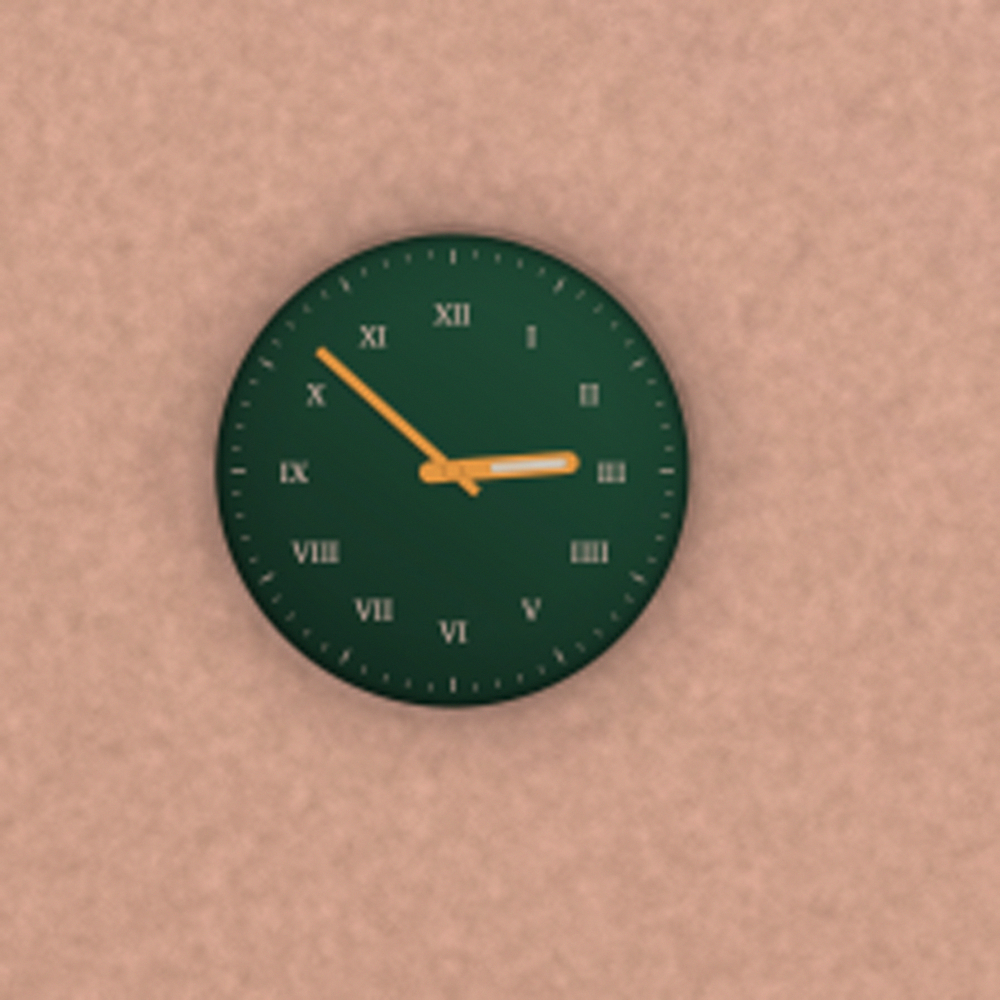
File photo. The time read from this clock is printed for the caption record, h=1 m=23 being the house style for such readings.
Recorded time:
h=2 m=52
